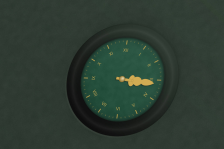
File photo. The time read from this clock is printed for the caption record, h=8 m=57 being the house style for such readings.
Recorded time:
h=3 m=16
